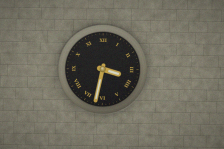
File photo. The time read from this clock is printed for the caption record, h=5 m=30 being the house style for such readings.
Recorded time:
h=3 m=32
